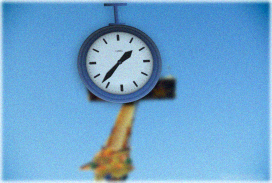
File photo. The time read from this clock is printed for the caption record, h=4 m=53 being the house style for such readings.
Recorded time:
h=1 m=37
